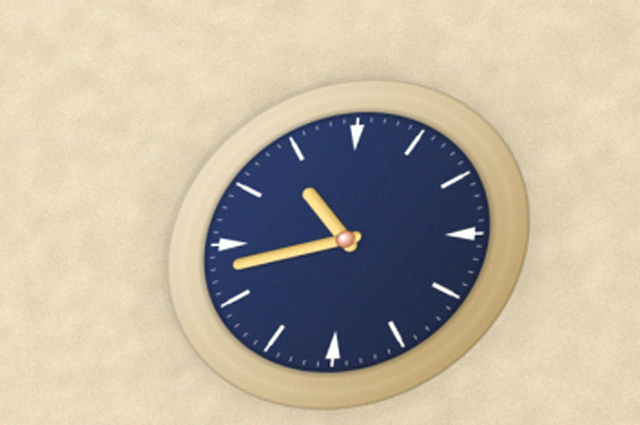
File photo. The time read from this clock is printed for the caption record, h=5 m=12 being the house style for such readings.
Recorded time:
h=10 m=43
